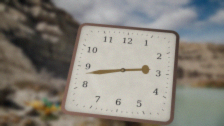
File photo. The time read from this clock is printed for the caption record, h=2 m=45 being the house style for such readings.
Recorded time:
h=2 m=43
